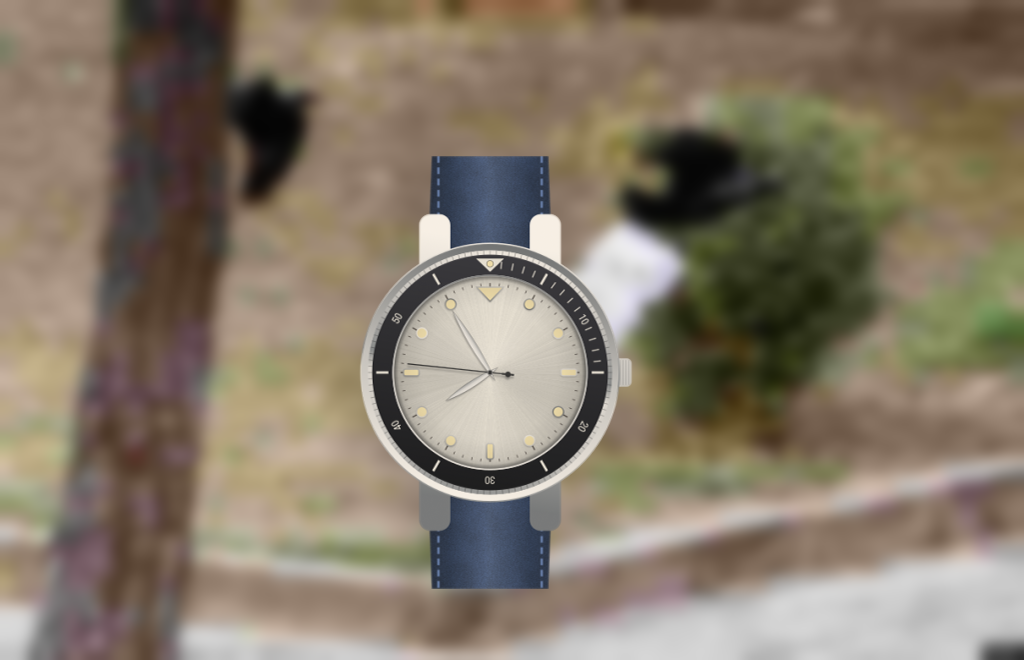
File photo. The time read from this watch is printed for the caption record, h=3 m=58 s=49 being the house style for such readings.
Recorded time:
h=7 m=54 s=46
